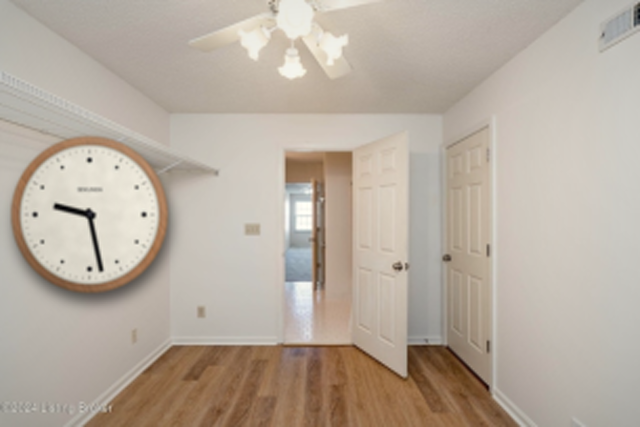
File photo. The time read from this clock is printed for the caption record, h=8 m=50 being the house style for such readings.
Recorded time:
h=9 m=28
